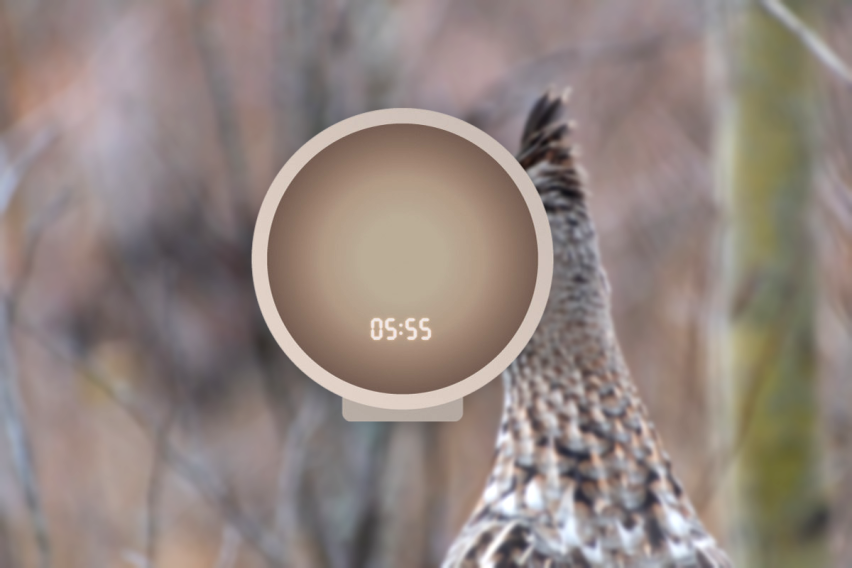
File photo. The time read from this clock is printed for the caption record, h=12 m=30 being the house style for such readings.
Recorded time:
h=5 m=55
